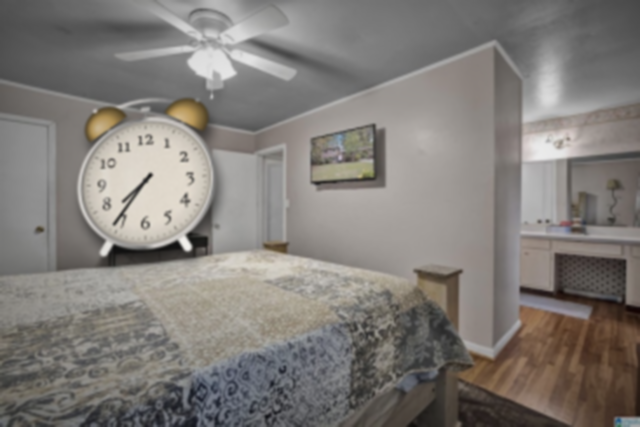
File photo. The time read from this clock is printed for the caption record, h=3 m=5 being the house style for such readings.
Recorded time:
h=7 m=36
